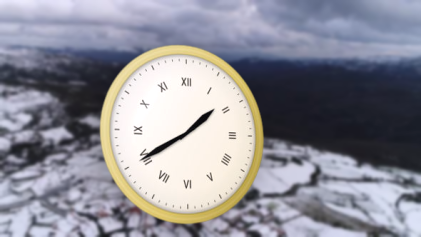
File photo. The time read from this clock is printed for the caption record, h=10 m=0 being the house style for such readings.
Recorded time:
h=1 m=40
